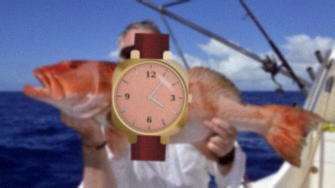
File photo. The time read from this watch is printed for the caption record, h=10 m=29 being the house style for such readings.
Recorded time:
h=4 m=6
